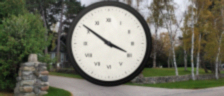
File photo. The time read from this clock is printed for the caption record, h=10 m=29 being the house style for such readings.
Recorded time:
h=3 m=51
